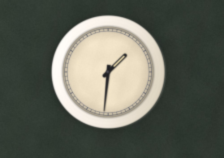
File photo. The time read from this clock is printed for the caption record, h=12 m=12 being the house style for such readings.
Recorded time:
h=1 m=31
